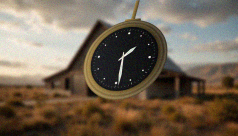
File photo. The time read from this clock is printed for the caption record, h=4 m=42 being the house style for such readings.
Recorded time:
h=1 m=29
